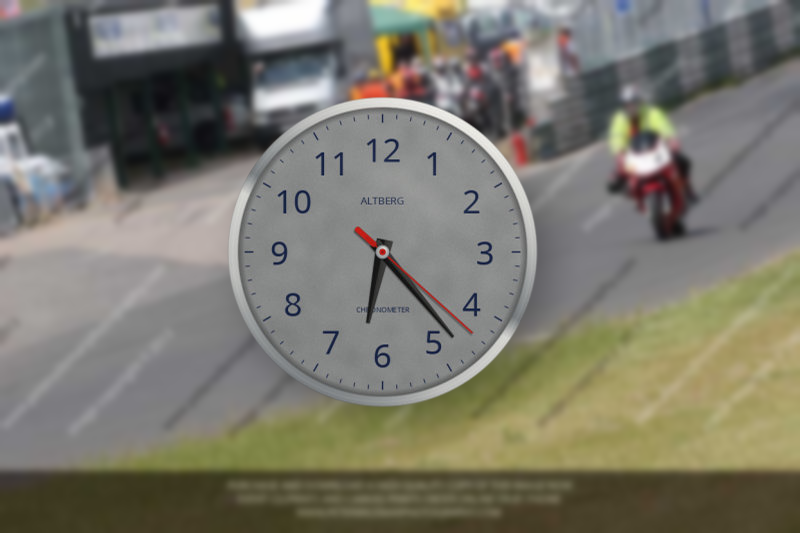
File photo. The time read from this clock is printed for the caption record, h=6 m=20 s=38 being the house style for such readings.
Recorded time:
h=6 m=23 s=22
